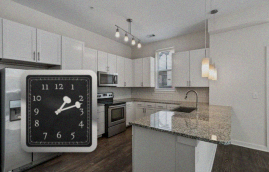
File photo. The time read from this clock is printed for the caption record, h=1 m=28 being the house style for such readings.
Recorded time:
h=1 m=12
